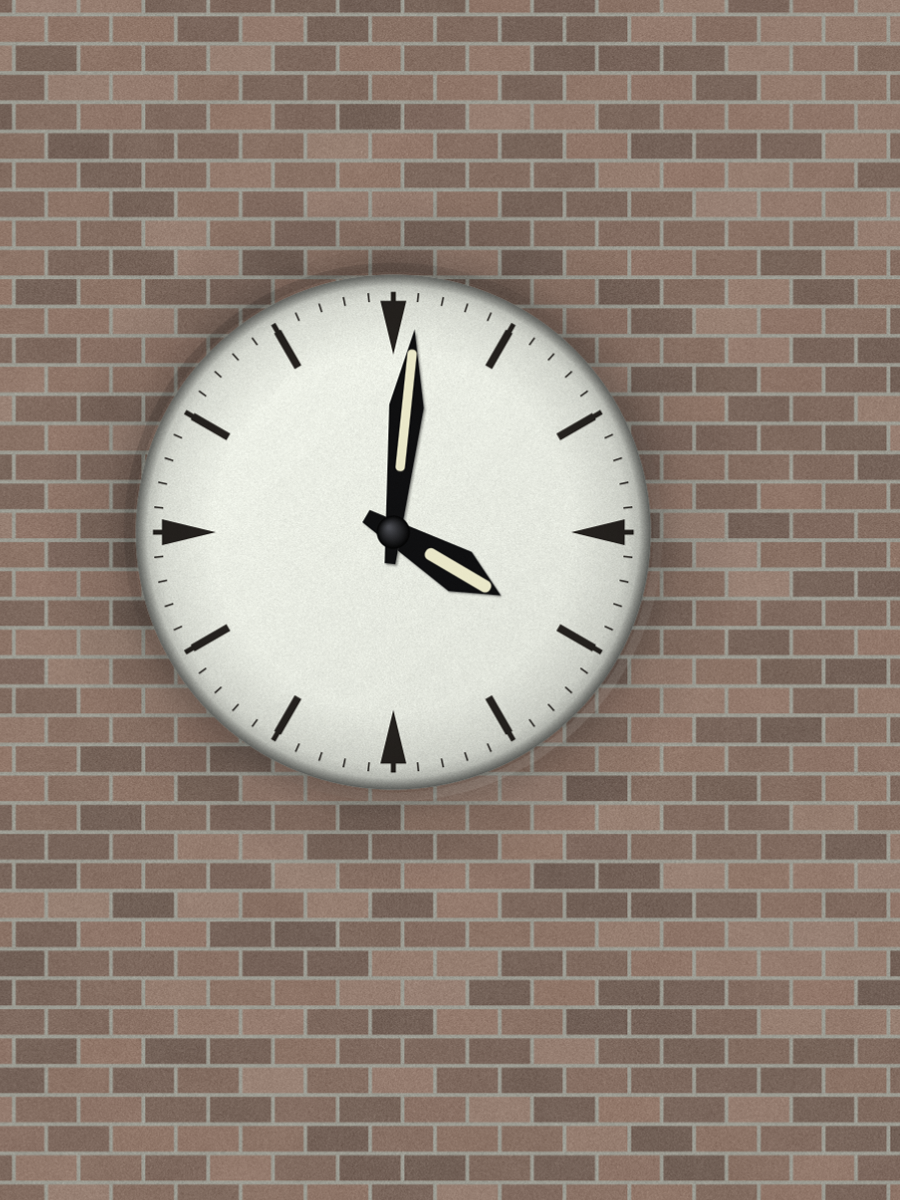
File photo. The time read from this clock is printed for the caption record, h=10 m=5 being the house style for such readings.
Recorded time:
h=4 m=1
